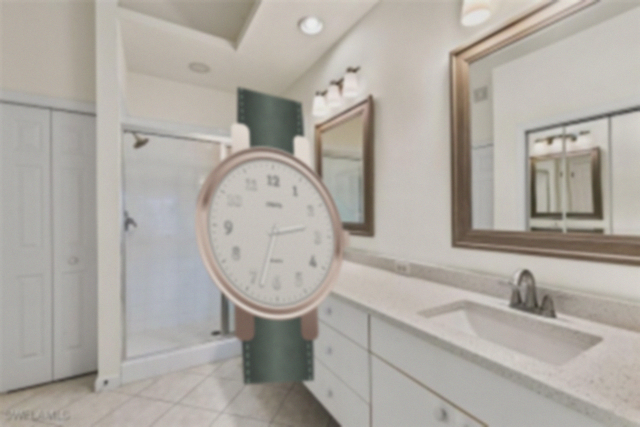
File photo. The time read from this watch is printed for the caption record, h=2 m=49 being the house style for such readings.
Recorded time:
h=2 m=33
